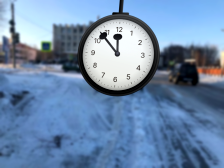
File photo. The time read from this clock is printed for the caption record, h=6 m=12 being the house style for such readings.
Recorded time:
h=11 m=53
